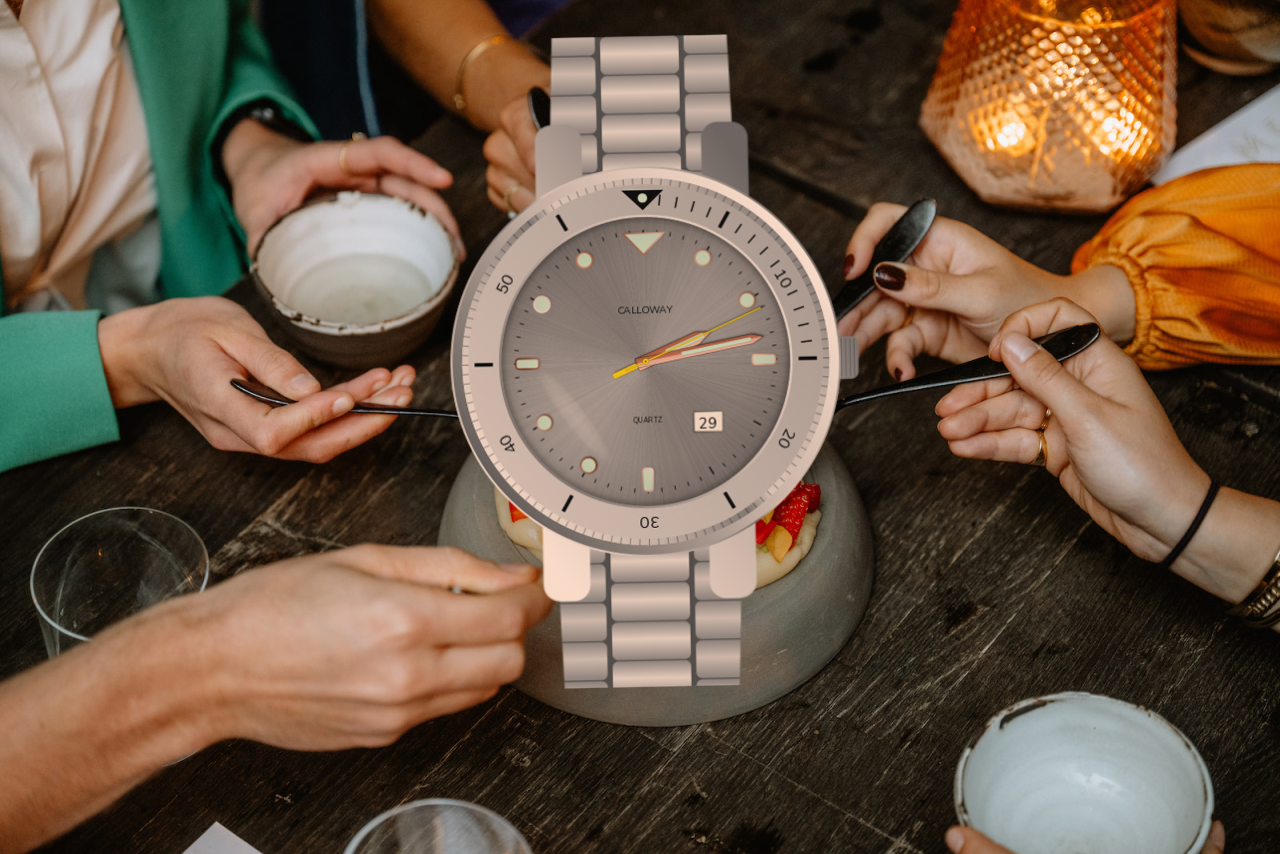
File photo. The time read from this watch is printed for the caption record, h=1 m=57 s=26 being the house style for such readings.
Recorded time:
h=2 m=13 s=11
